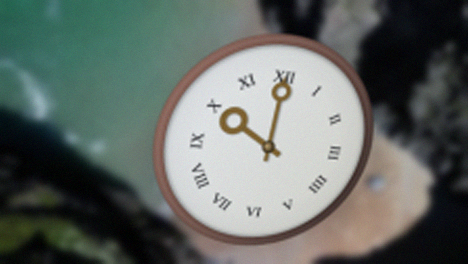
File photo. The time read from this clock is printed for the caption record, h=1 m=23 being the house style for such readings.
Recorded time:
h=10 m=0
